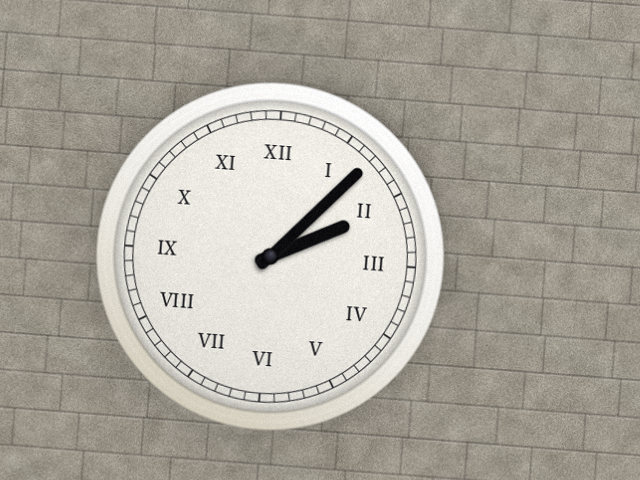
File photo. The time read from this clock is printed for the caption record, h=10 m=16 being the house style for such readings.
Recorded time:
h=2 m=7
